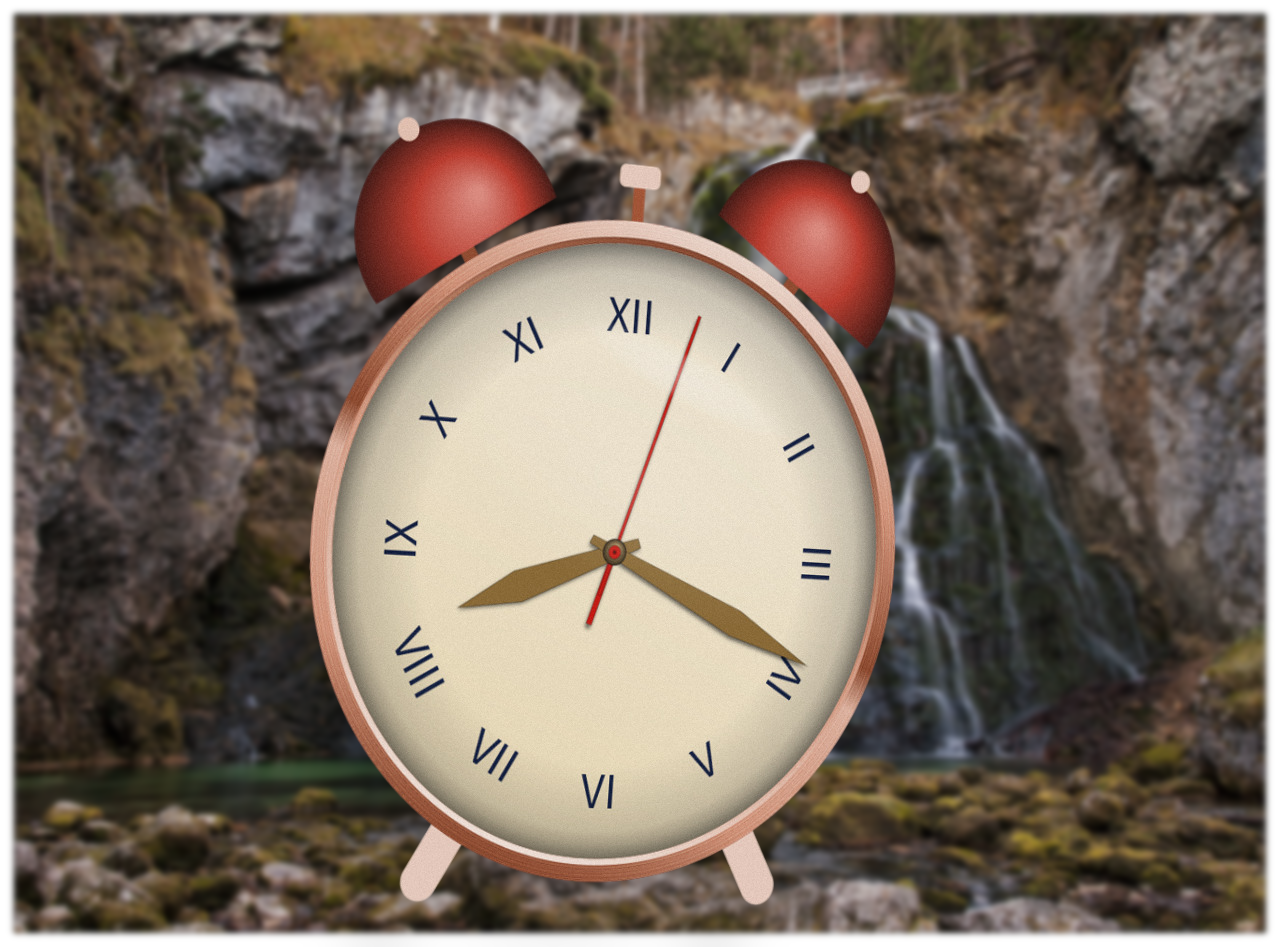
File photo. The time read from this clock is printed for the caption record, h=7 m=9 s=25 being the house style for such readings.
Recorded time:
h=8 m=19 s=3
